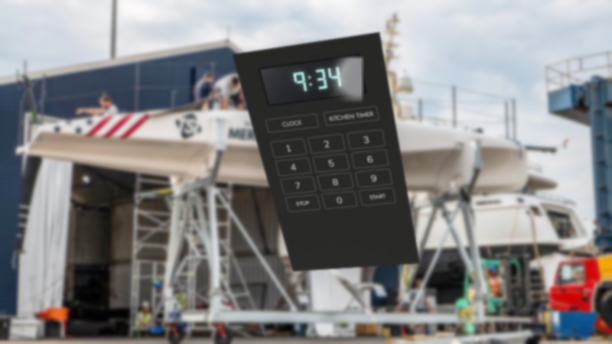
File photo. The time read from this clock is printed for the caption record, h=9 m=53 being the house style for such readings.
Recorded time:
h=9 m=34
